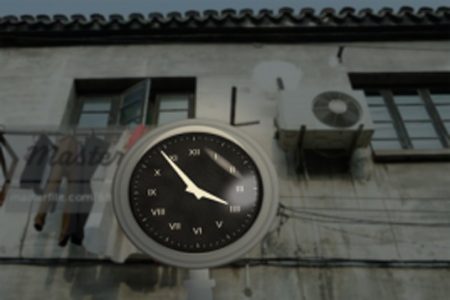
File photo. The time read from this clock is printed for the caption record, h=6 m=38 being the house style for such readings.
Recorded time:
h=3 m=54
